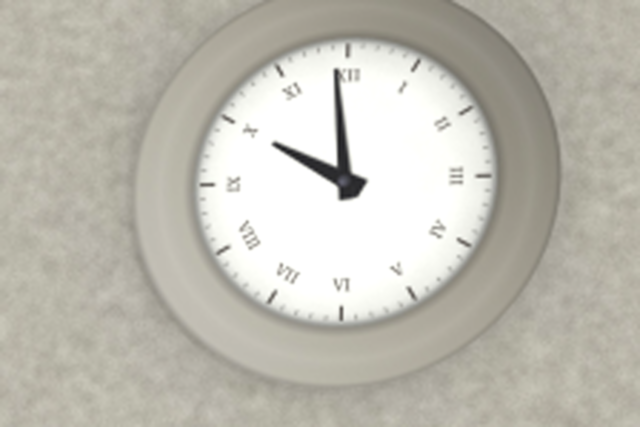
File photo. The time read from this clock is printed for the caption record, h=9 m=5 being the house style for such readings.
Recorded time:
h=9 m=59
